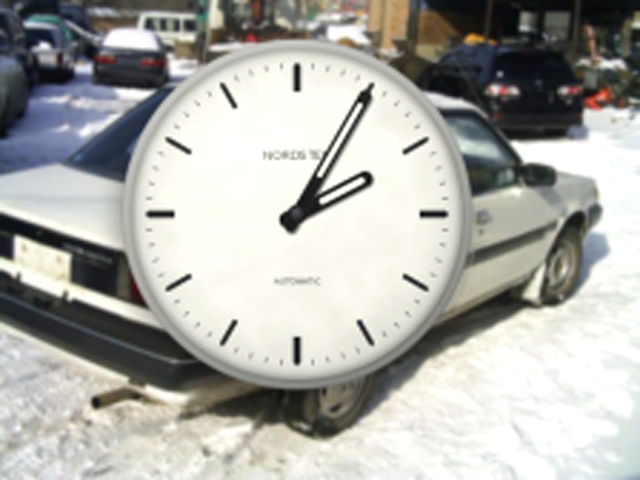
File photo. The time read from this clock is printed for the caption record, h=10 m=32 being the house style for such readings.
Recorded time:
h=2 m=5
